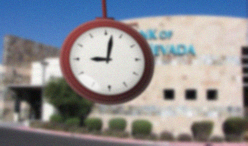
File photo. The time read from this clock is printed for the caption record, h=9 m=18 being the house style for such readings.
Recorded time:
h=9 m=2
